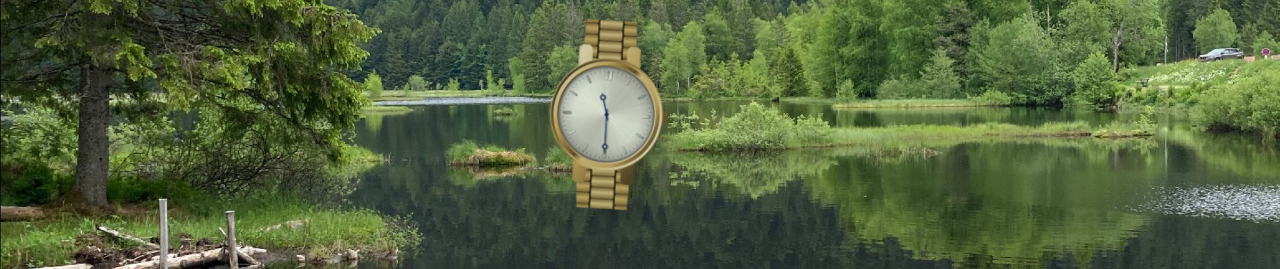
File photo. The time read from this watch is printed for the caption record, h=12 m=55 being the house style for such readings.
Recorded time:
h=11 m=30
